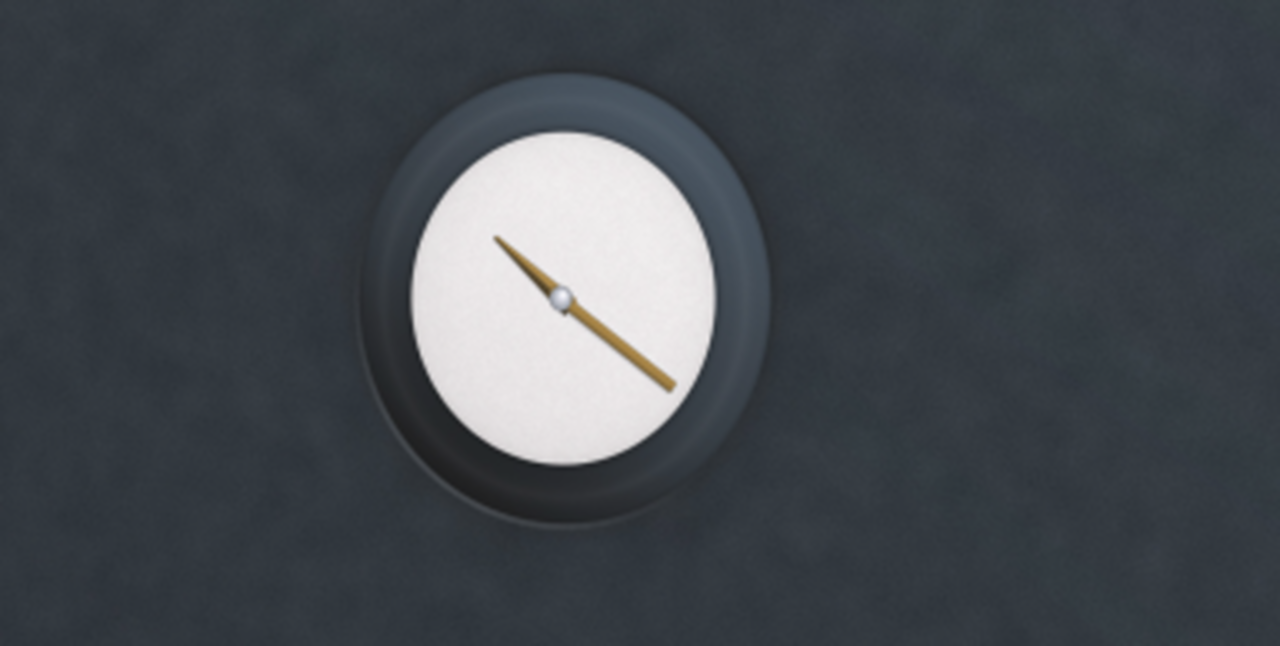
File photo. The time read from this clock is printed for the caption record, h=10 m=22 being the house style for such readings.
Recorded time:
h=10 m=21
